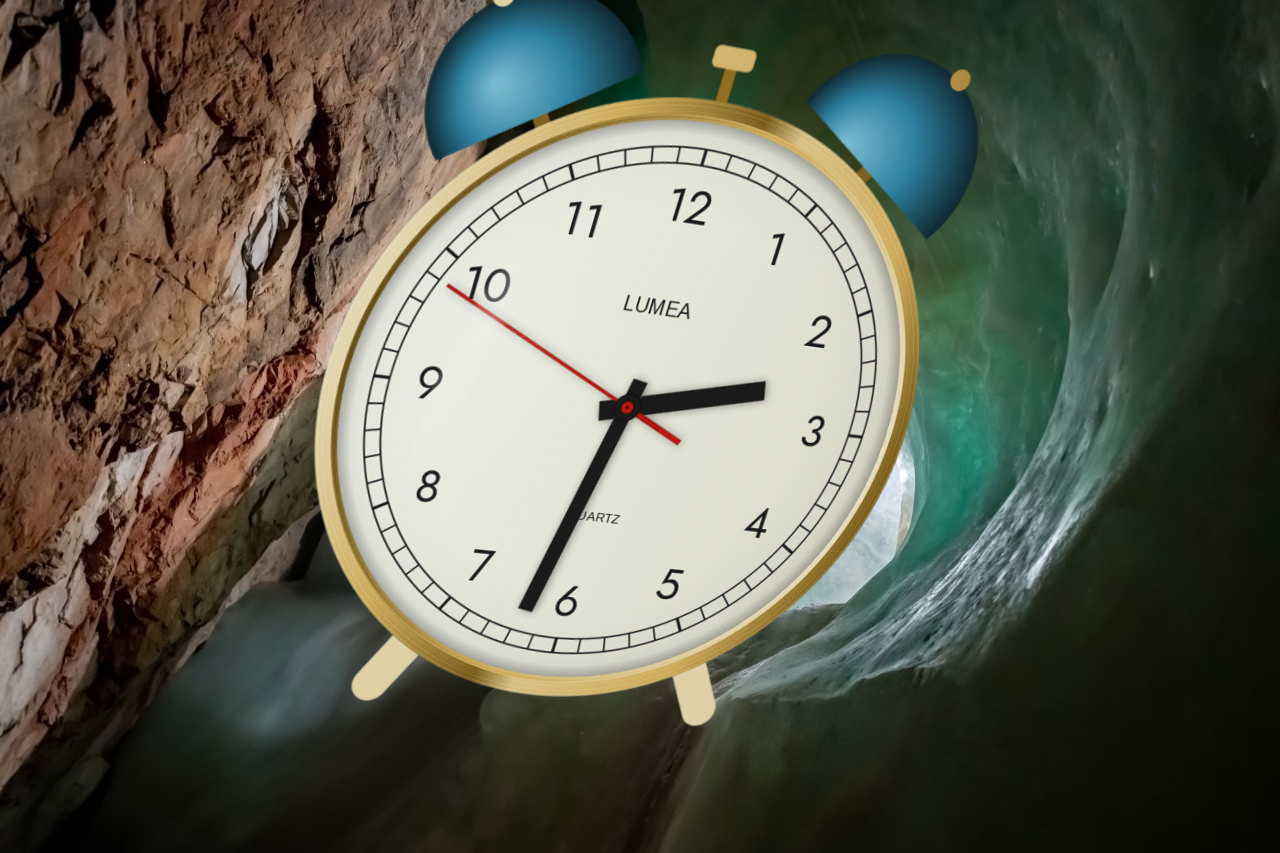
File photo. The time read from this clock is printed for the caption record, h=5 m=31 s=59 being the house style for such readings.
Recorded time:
h=2 m=31 s=49
